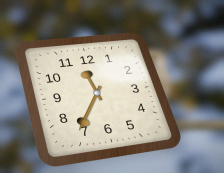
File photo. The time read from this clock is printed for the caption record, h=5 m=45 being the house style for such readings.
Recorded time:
h=11 m=36
